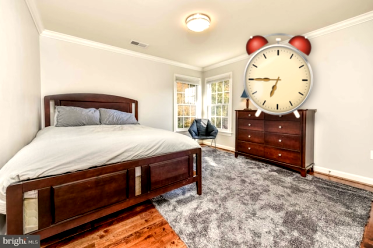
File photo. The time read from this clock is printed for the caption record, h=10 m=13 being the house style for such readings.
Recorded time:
h=6 m=45
